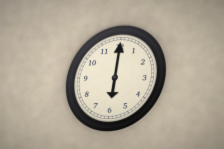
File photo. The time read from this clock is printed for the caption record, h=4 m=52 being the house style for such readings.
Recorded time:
h=6 m=0
